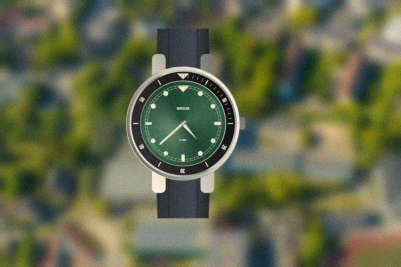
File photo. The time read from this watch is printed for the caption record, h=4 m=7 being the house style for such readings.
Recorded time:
h=4 m=38
